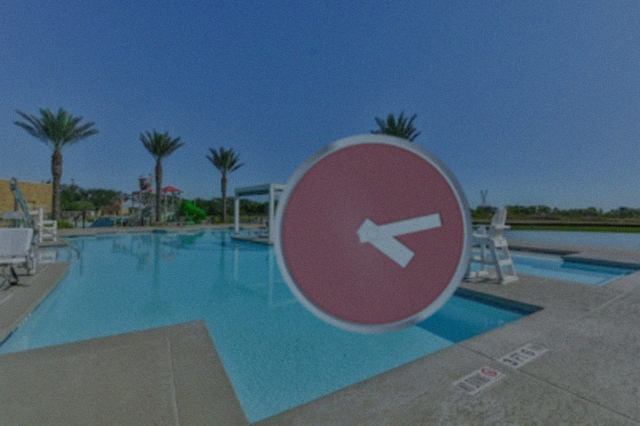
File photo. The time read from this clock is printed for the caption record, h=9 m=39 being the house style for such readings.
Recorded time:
h=4 m=13
